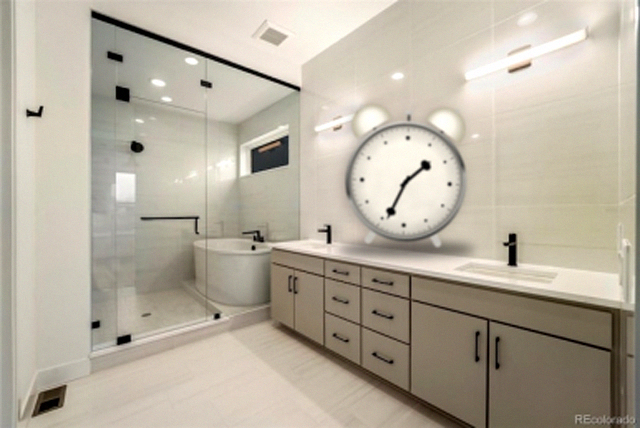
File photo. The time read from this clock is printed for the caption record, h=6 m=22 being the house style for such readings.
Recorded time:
h=1 m=34
